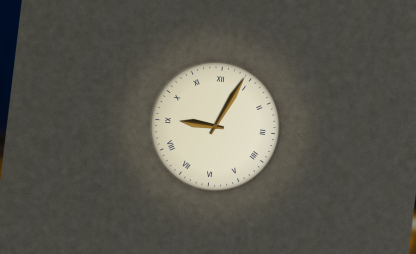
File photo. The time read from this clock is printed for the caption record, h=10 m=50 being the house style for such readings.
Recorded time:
h=9 m=4
